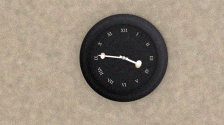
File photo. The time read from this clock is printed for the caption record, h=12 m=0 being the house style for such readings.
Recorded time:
h=3 m=46
